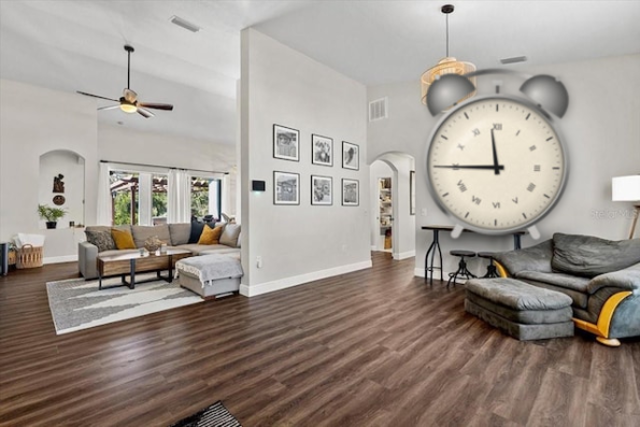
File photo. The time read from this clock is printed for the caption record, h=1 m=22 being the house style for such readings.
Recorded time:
h=11 m=45
